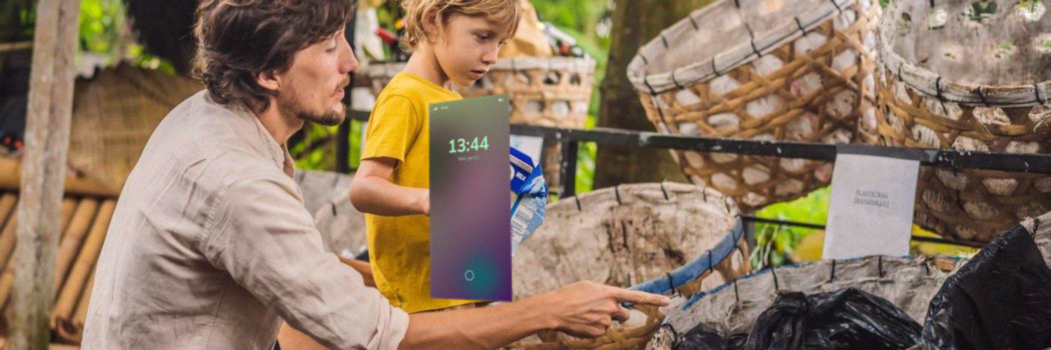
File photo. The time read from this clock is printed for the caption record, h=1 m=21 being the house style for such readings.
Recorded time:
h=13 m=44
